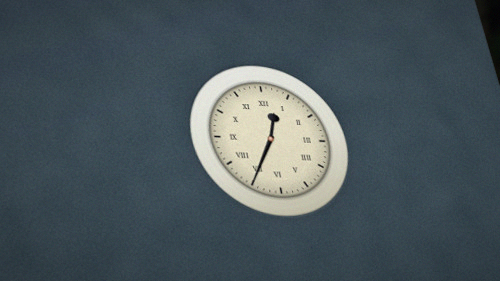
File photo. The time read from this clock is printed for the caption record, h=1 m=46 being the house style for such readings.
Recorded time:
h=12 m=35
